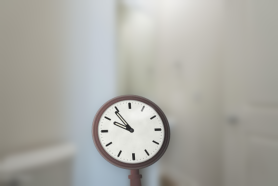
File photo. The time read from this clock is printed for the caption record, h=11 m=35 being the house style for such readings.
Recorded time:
h=9 m=54
